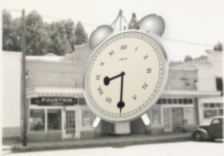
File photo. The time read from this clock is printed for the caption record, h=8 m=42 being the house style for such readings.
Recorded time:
h=8 m=30
